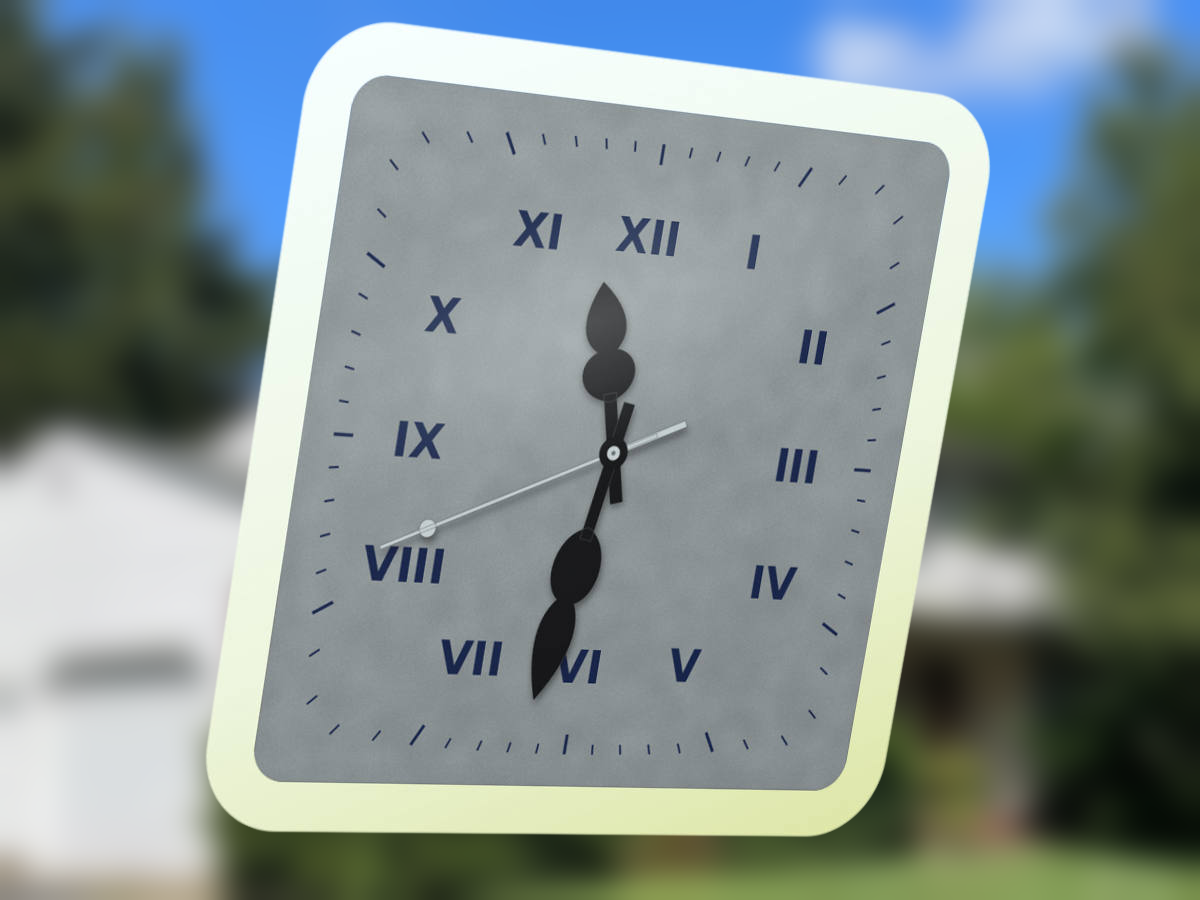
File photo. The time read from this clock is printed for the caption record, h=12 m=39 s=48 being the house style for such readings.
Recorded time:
h=11 m=31 s=41
